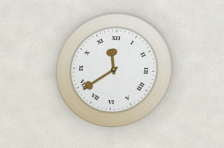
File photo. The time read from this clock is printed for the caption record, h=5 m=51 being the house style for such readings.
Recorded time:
h=11 m=39
